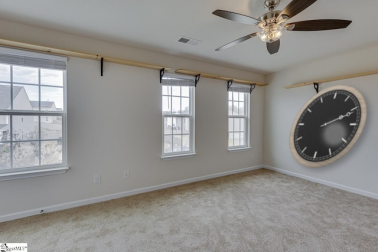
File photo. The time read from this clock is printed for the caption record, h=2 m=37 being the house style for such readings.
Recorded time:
h=2 m=11
